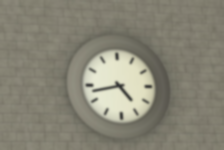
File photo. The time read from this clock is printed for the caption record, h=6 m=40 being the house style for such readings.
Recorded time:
h=4 m=43
